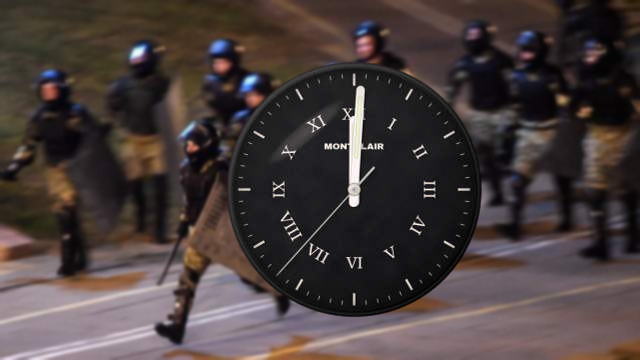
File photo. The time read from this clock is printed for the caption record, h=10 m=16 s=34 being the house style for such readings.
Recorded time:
h=12 m=0 s=37
